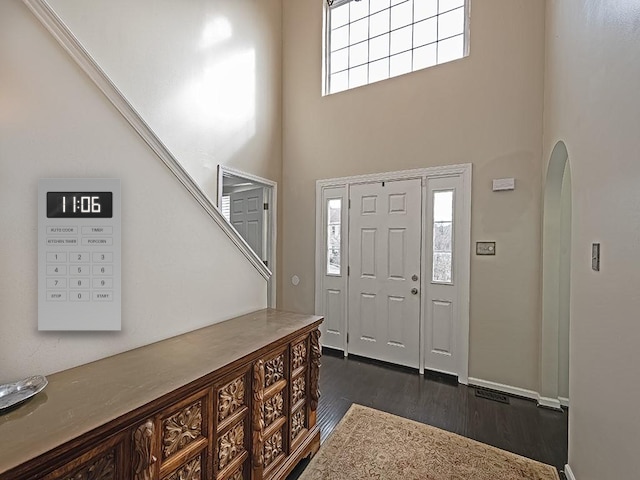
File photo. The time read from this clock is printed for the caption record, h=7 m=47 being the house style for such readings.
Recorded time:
h=11 m=6
